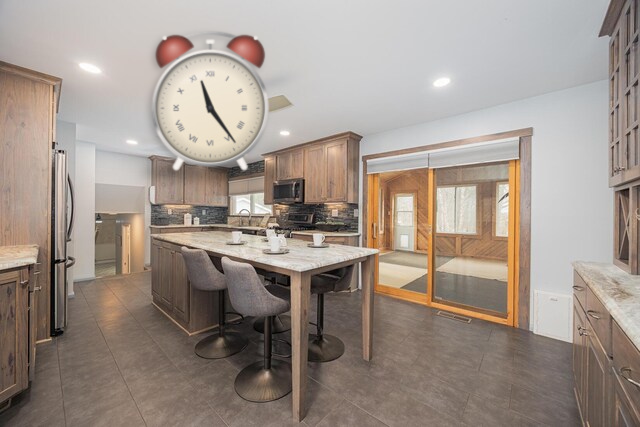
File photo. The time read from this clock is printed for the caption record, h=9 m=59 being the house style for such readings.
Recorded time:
h=11 m=24
